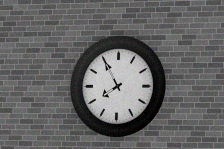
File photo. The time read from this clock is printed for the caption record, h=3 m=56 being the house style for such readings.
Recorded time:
h=7 m=55
